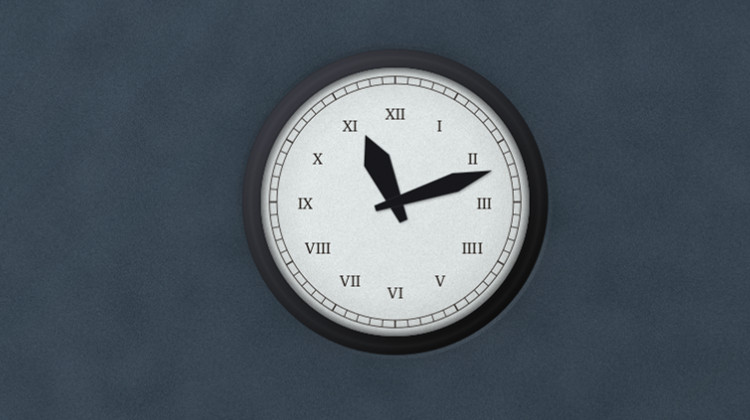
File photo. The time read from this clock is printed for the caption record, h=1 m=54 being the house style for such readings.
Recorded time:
h=11 m=12
